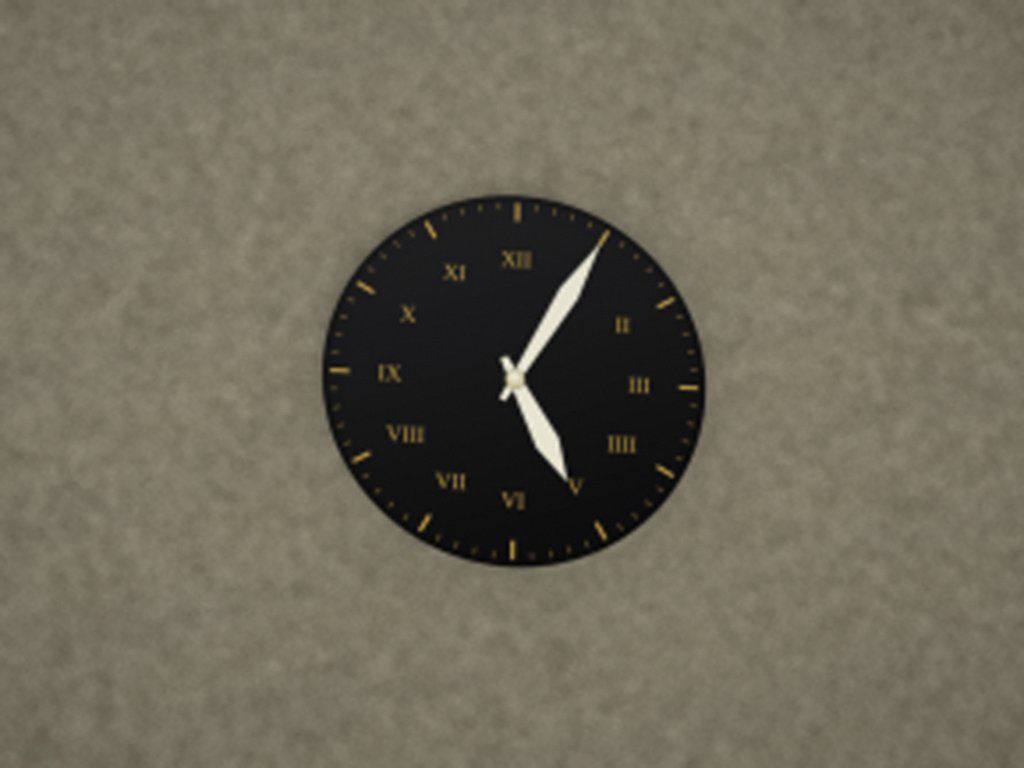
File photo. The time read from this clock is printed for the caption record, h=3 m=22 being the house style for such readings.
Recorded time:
h=5 m=5
